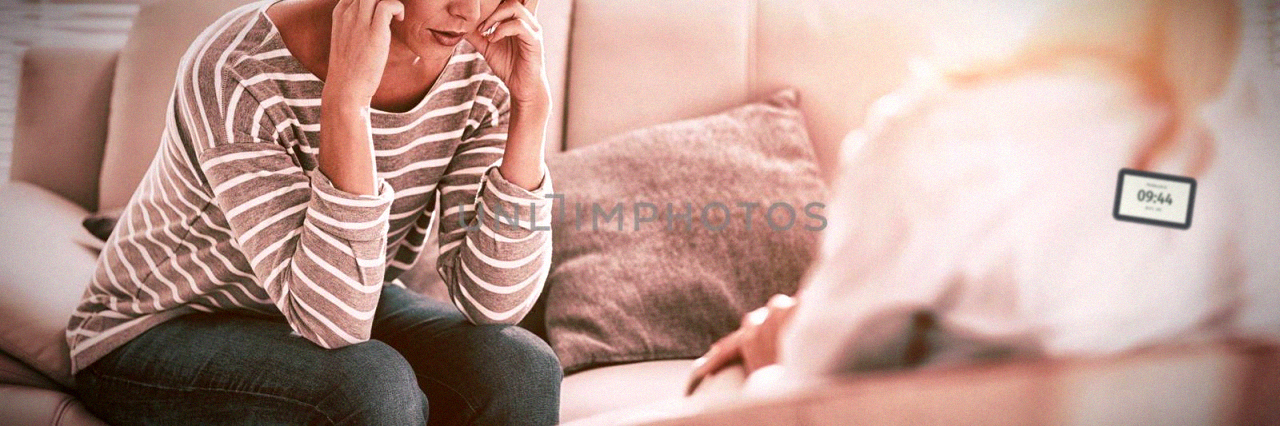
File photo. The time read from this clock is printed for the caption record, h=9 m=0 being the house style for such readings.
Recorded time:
h=9 m=44
